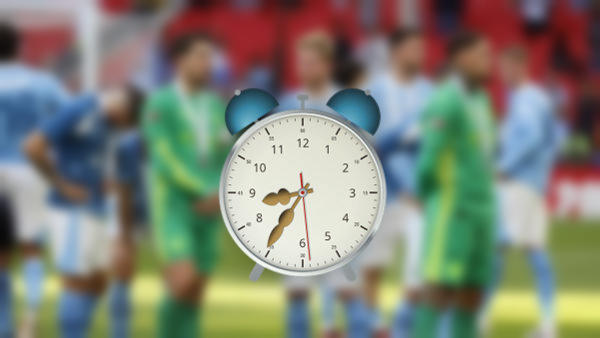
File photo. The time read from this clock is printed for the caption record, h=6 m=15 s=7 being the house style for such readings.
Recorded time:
h=8 m=35 s=29
